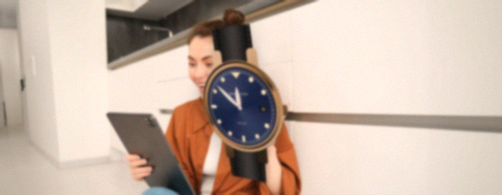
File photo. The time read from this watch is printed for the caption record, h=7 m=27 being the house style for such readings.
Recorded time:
h=11 m=52
